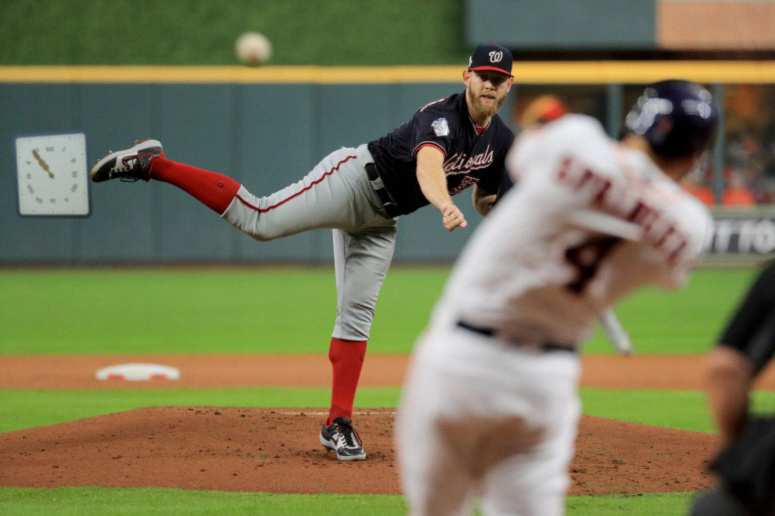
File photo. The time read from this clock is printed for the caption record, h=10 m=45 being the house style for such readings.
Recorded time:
h=10 m=54
